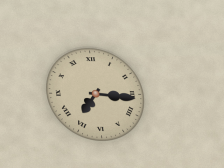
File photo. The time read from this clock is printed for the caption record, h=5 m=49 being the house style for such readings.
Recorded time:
h=7 m=16
